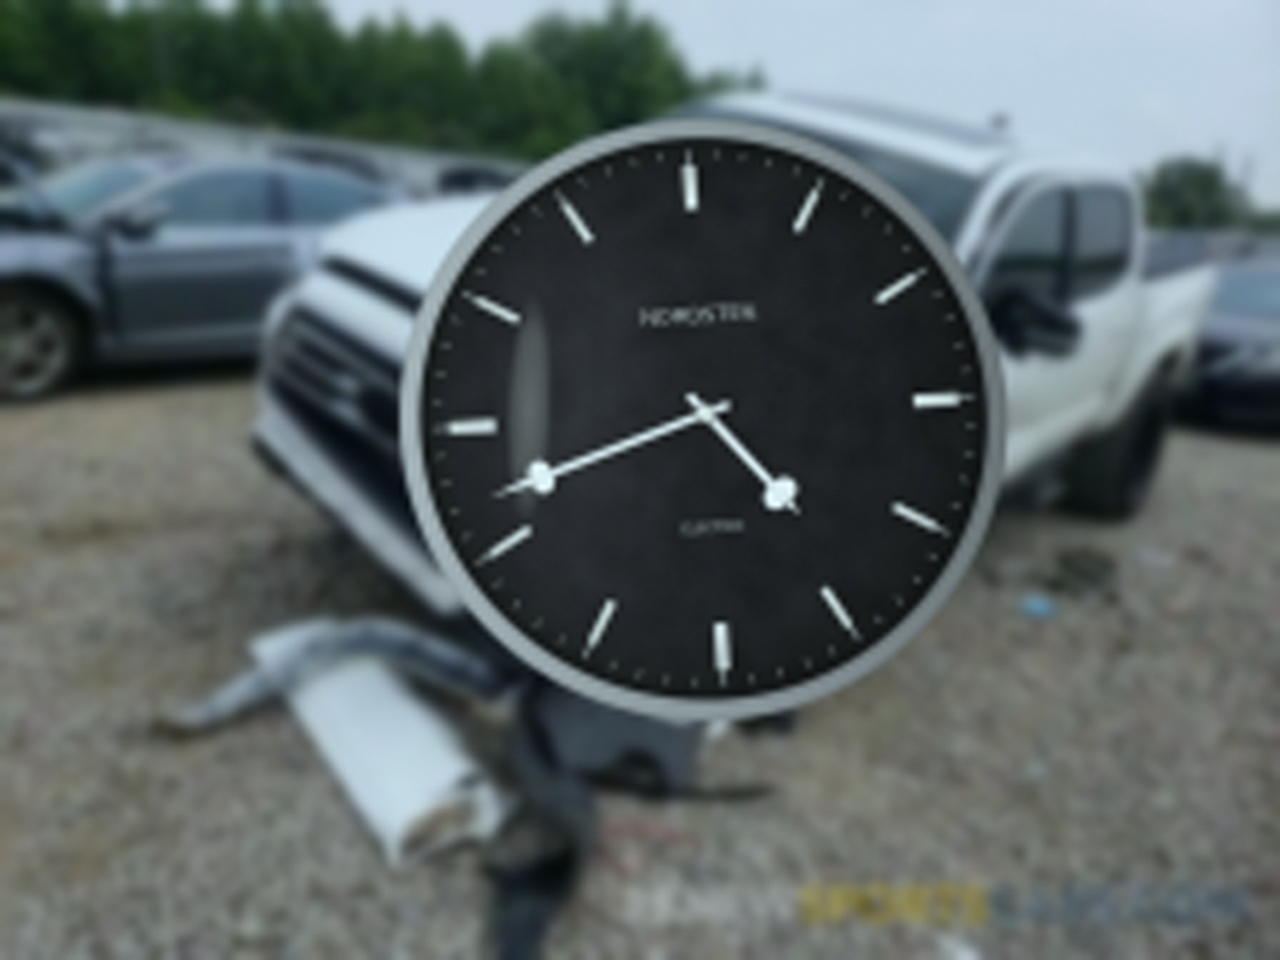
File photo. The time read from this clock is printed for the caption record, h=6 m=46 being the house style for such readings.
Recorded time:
h=4 m=42
